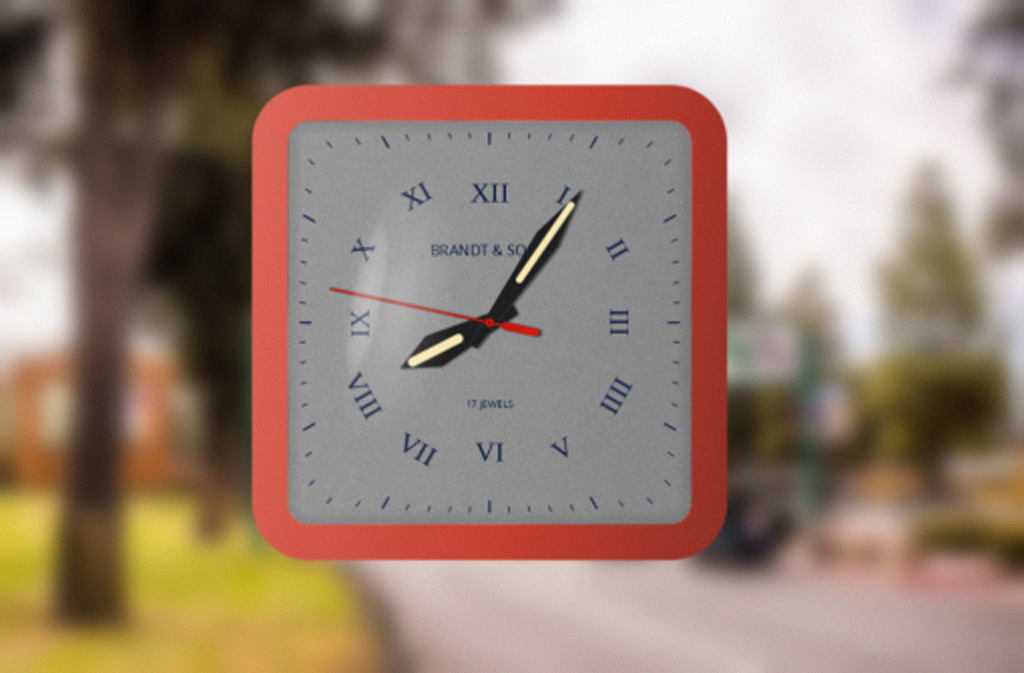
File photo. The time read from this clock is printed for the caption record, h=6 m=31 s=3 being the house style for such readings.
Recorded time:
h=8 m=5 s=47
